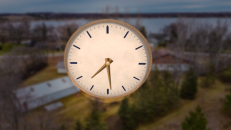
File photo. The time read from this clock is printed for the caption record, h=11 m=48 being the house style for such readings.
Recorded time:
h=7 m=29
